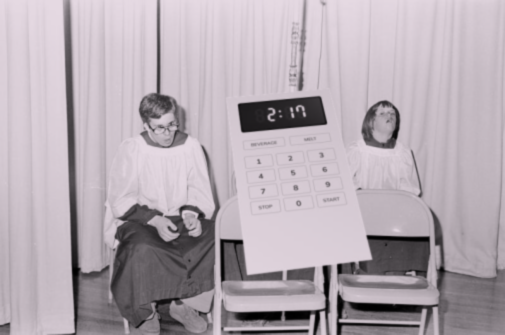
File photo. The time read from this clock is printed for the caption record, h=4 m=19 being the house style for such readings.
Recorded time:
h=2 m=17
